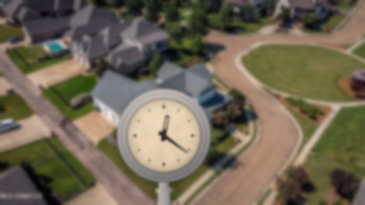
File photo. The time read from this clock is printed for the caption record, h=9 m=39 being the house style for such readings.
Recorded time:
h=12 m=21
